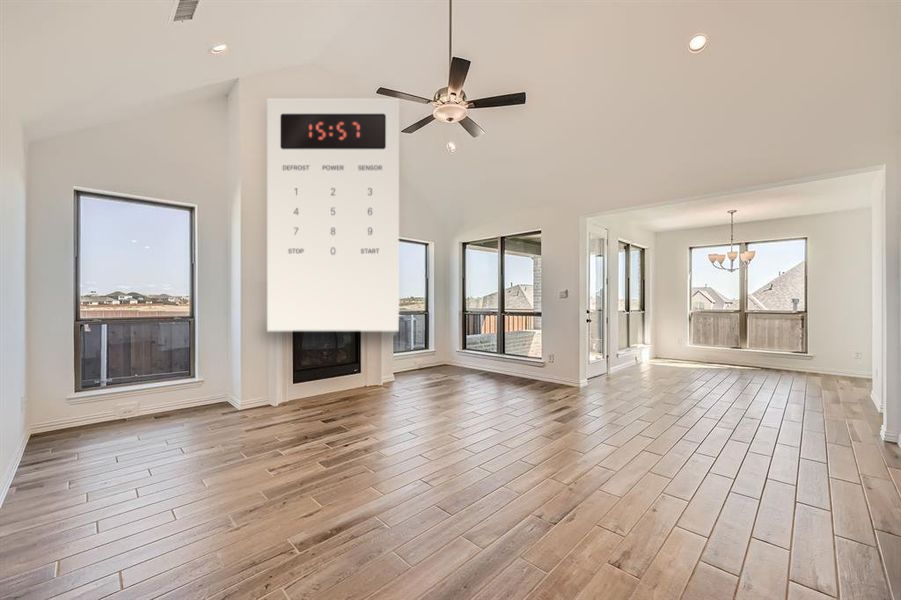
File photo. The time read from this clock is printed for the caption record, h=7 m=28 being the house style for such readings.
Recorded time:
h=15 m=57
